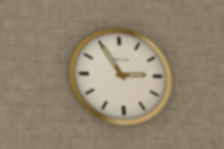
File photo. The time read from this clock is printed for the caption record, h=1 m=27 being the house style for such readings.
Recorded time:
h=2 m=55
